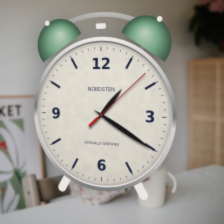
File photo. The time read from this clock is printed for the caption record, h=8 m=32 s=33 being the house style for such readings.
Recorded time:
h=1 m=20 s=8
